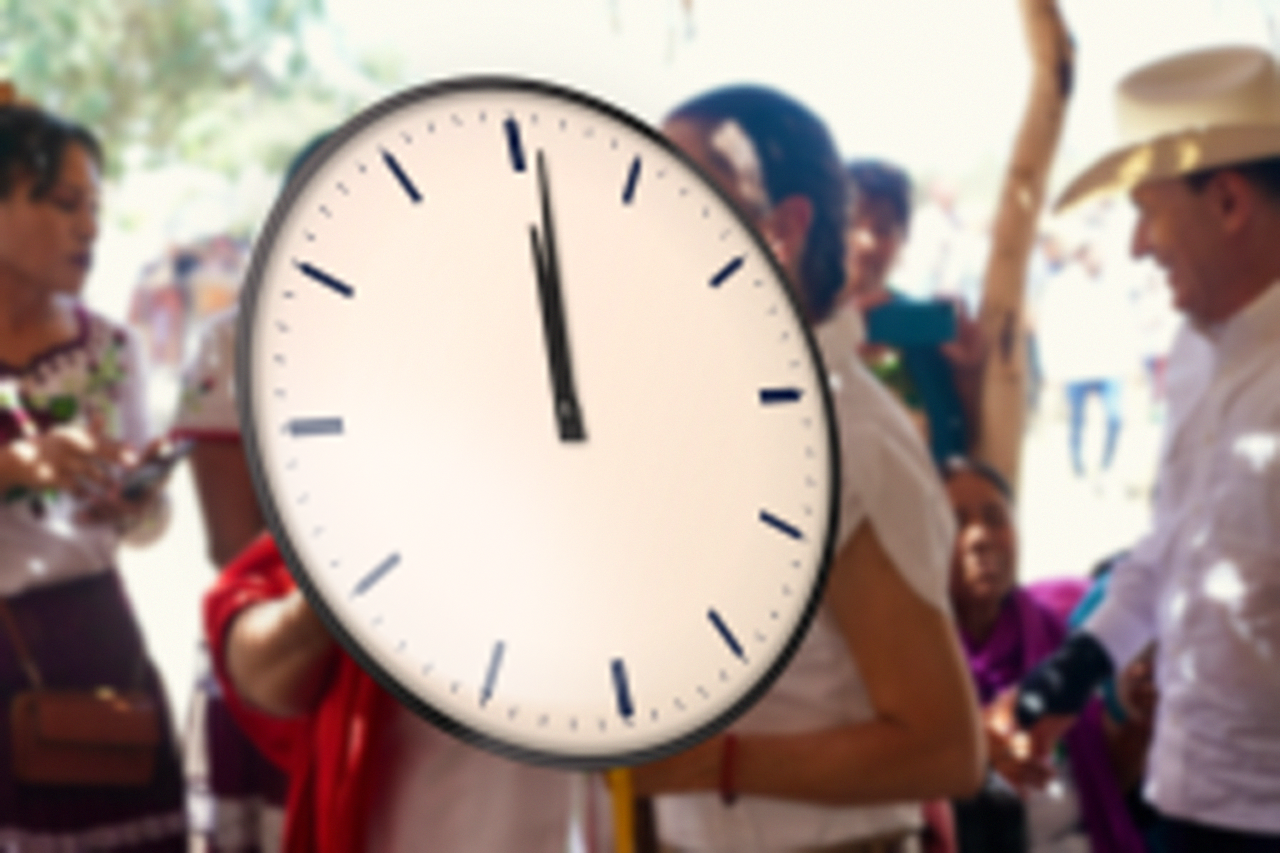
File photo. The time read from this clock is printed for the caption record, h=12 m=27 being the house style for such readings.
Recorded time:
h=12 m=1
